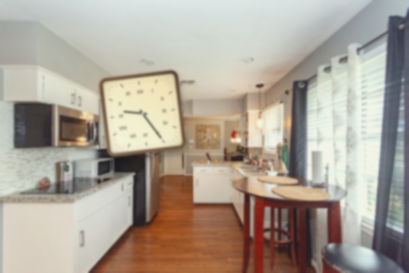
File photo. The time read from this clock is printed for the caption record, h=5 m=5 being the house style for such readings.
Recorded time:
h=9 m=25
